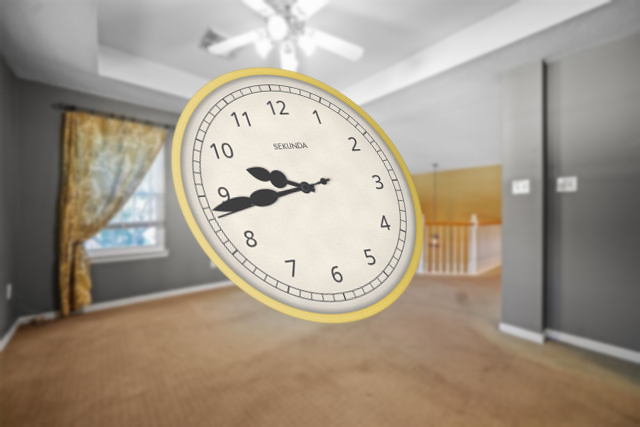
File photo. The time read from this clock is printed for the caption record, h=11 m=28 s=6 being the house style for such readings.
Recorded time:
h=9 m=43 s=43
